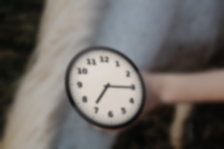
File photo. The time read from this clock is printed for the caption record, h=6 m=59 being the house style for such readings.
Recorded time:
h=7 m=15
